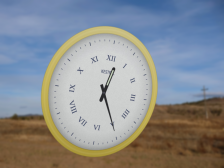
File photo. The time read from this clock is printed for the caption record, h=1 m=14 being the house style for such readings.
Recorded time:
h=12 m=25
